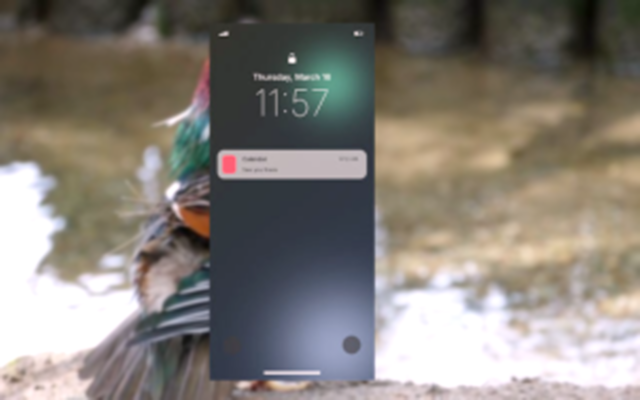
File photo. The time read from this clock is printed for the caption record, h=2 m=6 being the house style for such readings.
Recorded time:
h=11 m=57
